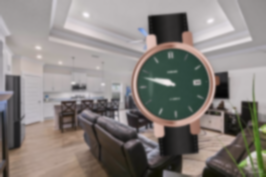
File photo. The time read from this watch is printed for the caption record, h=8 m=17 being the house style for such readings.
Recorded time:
h=9 m=48
